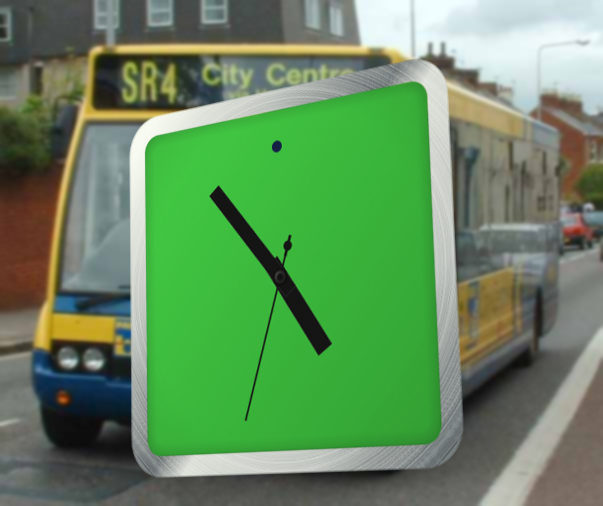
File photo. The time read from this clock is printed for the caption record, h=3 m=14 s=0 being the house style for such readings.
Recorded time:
h=4 m=53 s=33
